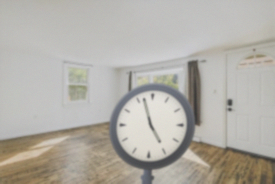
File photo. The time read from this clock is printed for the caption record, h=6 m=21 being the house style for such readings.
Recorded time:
h=4 m=57
